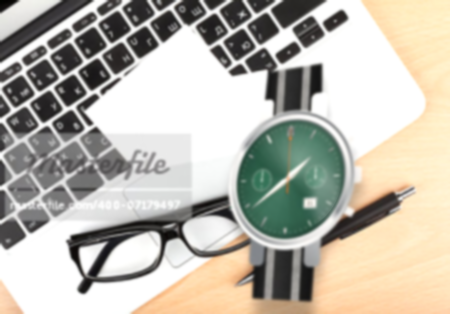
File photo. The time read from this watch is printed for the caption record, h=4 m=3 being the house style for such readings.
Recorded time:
h=1 m=39
